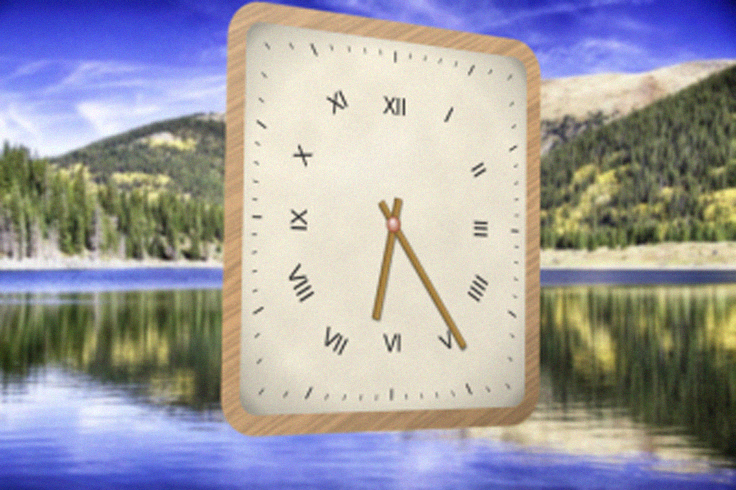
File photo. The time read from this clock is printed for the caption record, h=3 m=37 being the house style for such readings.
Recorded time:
h=6 m=24
